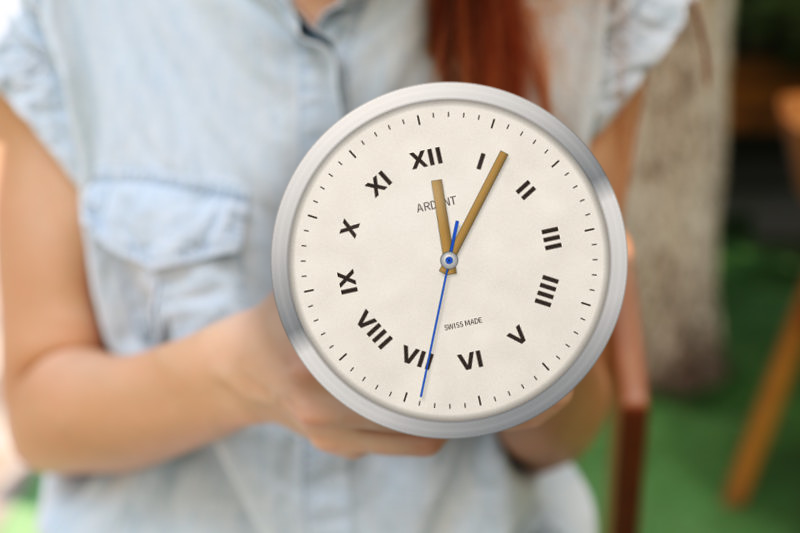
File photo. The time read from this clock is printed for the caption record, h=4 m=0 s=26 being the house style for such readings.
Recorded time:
h=12 m=6 s=34
